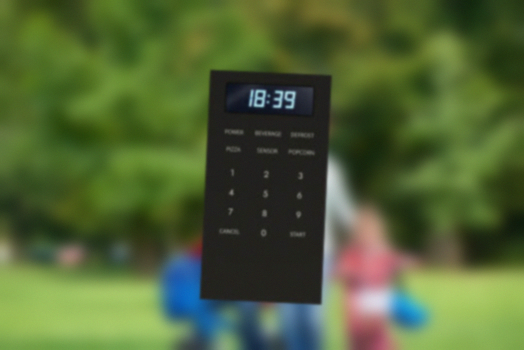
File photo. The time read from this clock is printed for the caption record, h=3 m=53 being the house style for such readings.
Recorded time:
h=18 m=39
